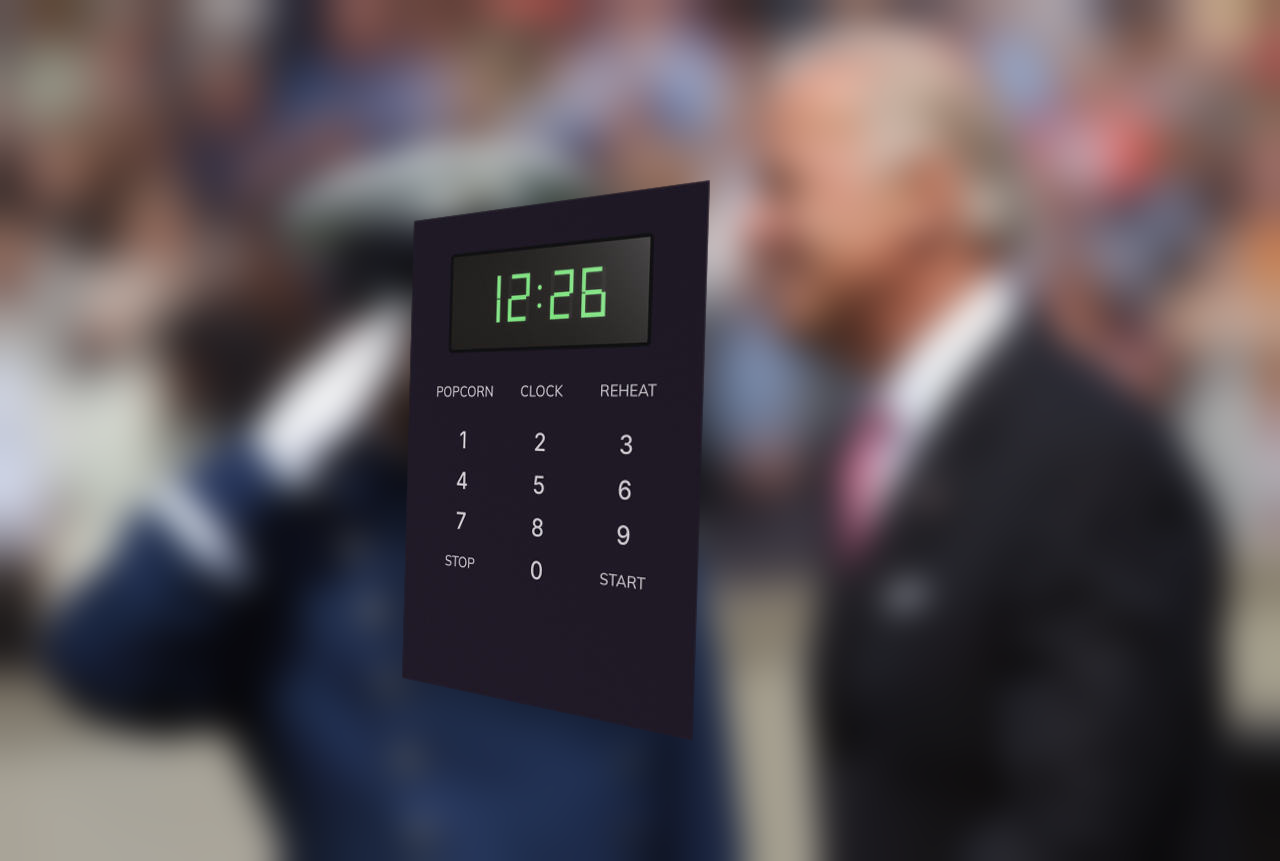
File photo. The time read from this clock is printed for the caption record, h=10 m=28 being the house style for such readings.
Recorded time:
h=12 m=26
